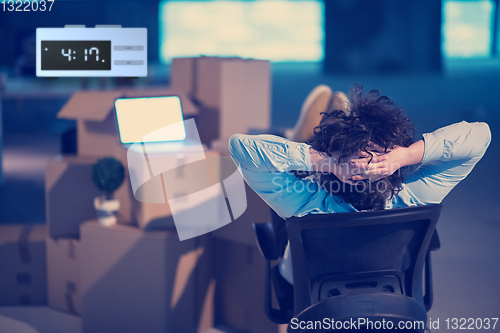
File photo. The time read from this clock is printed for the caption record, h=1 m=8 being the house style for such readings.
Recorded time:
h=4 m=17
